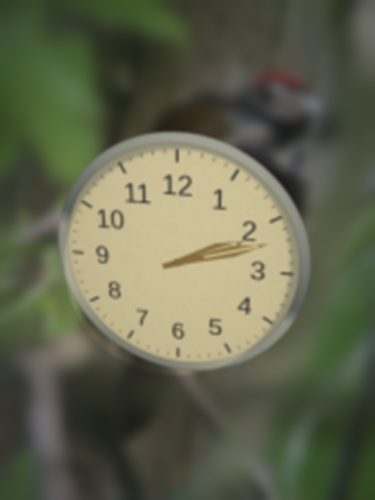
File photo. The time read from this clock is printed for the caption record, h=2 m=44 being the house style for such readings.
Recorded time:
h=2 m=12
